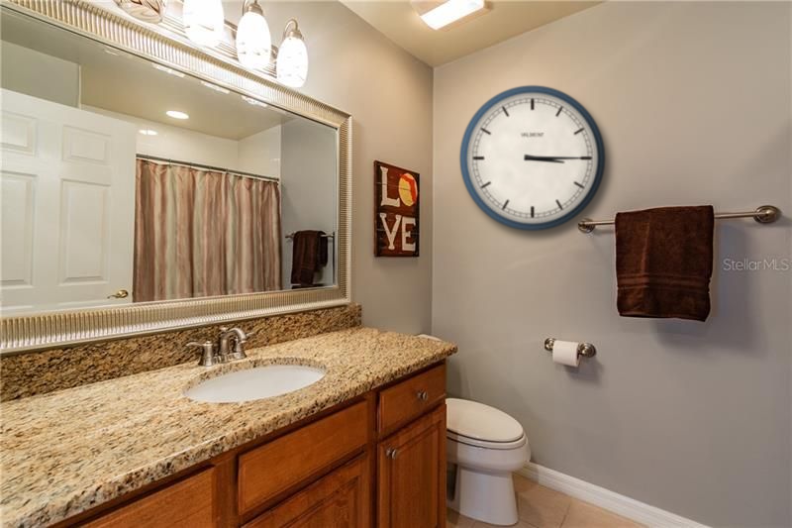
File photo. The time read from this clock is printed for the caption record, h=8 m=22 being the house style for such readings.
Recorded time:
h=3 m=15
